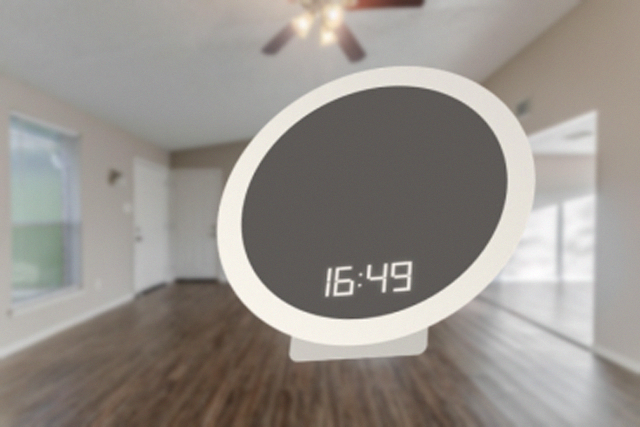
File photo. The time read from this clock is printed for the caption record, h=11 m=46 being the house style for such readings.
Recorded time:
h=16 m=49
